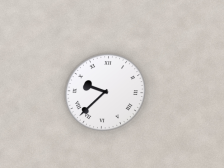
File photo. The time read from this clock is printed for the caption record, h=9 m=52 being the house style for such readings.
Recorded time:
h=9 m=37
